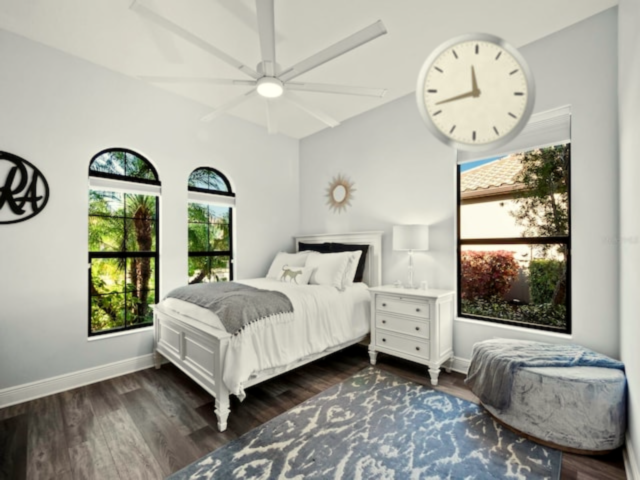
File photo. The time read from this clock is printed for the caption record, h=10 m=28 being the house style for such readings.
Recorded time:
h=11 m=42
